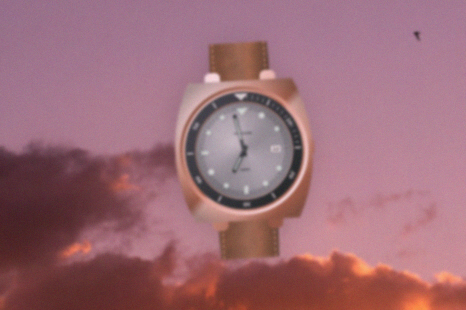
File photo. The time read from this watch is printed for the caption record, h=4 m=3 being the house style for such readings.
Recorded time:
h=6 m=58
